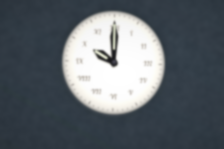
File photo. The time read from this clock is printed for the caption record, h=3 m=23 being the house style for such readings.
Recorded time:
h=10 m=0
